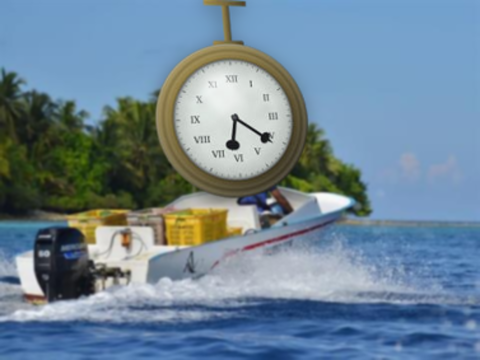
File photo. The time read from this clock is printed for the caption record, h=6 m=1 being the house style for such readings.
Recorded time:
h=6 m=21
